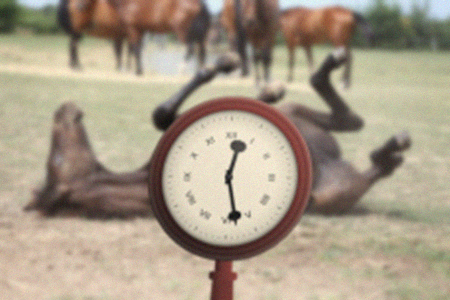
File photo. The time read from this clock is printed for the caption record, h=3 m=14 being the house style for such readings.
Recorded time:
h=12 m=28
